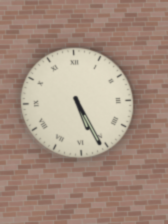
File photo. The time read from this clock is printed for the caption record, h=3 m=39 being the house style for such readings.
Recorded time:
h=5 m=26
